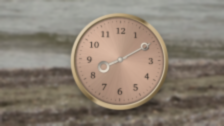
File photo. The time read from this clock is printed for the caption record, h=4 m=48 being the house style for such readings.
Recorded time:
h=8 m=10
